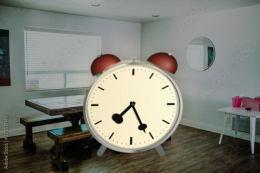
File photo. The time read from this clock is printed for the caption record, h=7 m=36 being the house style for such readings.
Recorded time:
h=7 m=26
